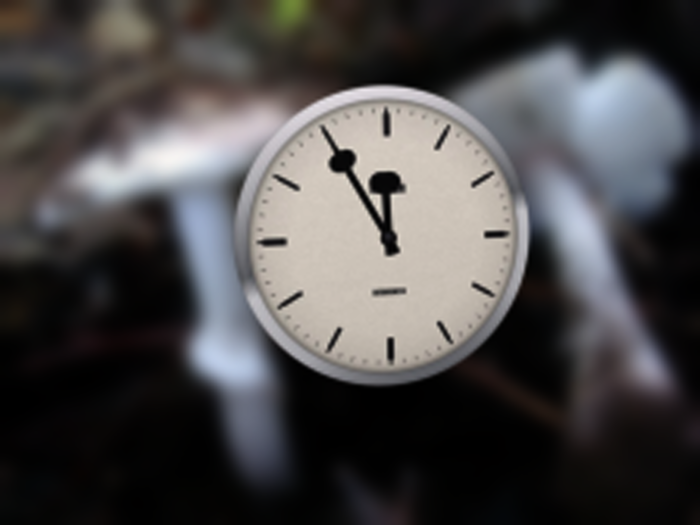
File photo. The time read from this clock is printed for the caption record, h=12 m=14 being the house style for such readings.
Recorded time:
h=11 m=55
